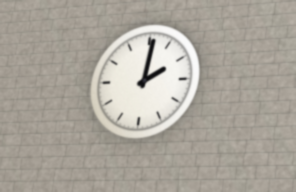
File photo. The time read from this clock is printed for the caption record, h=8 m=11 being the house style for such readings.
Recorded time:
h=2 m=1
